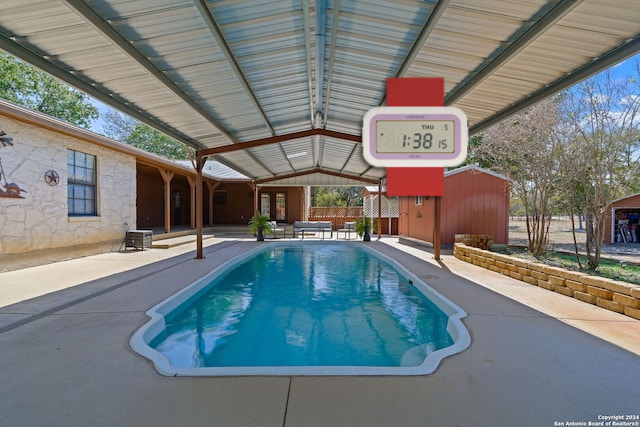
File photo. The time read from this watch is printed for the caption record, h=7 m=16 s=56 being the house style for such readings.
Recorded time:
h=1 m=38 s=15
